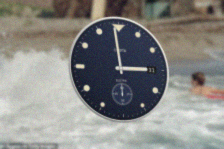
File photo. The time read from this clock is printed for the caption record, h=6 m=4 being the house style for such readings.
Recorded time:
h=2 m=59
